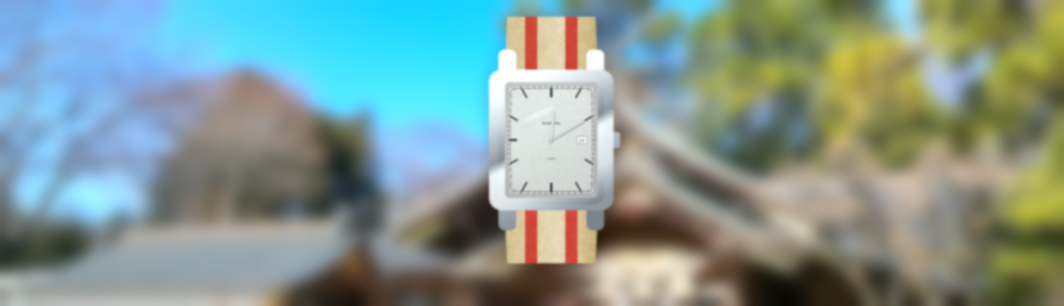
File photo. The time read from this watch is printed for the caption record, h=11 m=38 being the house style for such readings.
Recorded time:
h=12 m=10
